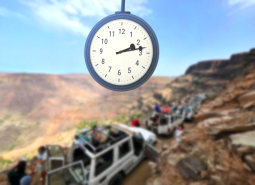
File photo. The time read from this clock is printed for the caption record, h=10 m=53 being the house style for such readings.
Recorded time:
h=2 m=13
